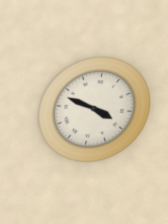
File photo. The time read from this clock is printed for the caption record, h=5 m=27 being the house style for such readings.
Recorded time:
h=3 m=48
